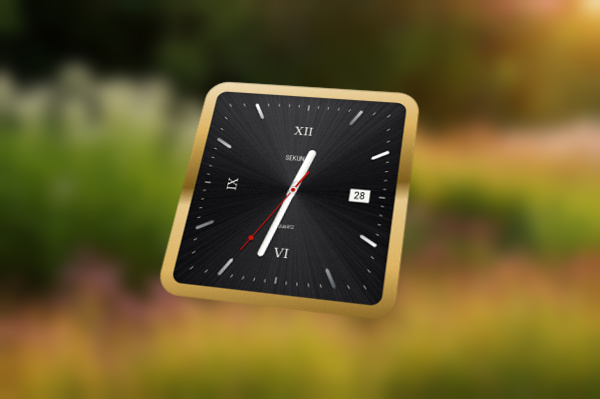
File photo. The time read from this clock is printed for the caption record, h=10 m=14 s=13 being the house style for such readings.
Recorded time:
h=12 m=32 s=35
